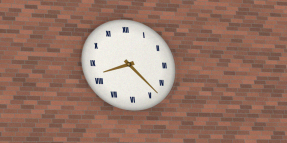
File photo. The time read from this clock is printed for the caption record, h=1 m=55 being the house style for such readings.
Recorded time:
h=8 m=23
